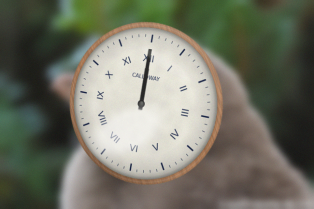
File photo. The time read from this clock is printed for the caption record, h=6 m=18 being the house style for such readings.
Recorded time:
h=12 m=0
